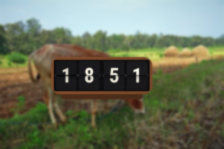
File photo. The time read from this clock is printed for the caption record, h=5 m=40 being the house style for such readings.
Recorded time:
h=18 m=51
